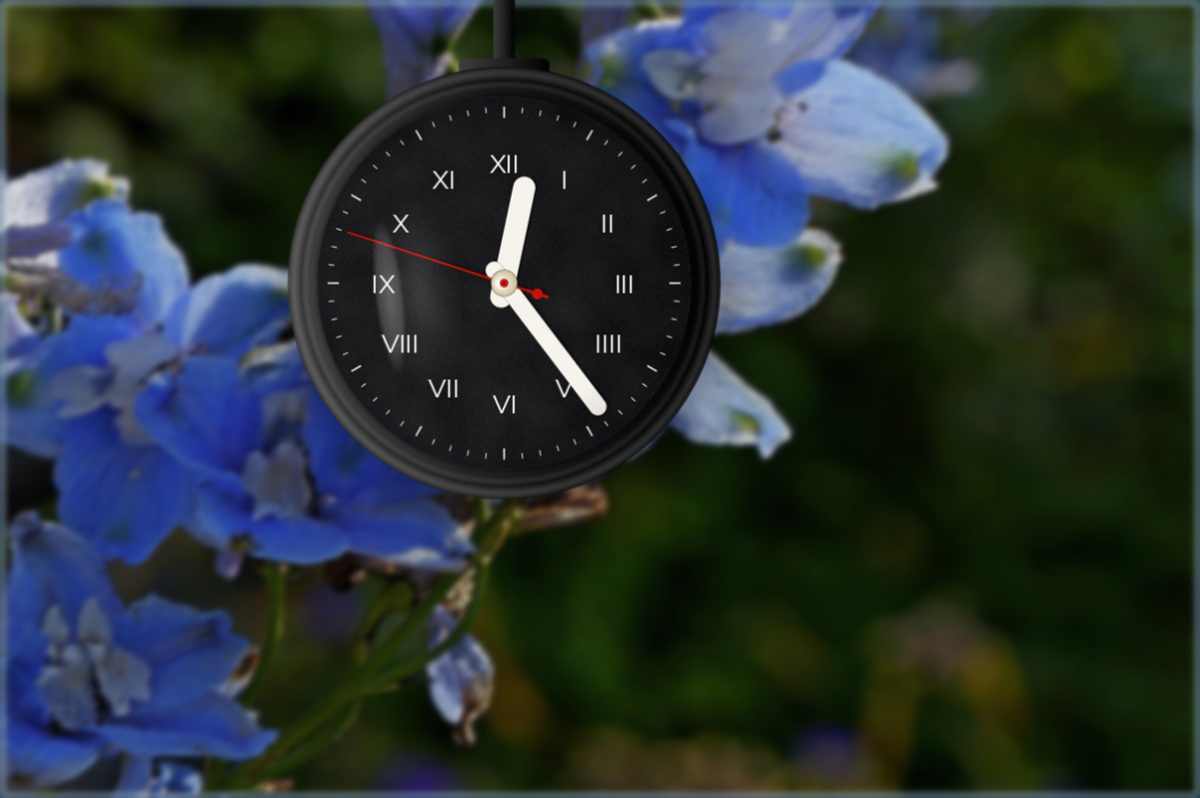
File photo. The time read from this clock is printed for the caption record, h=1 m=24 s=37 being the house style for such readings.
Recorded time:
h=12 m=23 s=48
